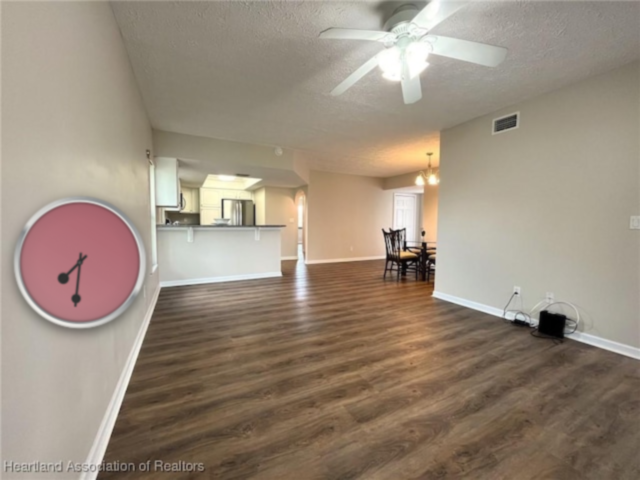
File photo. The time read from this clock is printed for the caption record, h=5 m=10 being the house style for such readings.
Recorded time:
h=7 m=31
